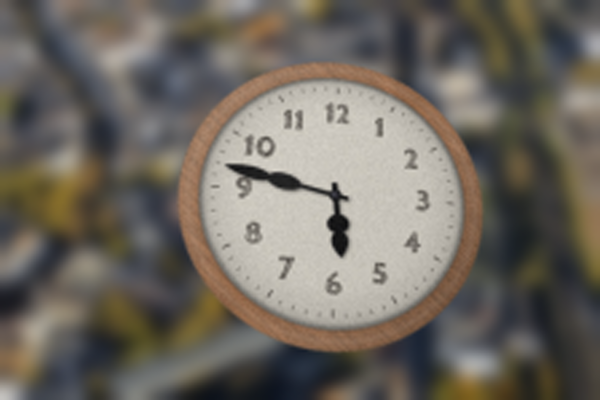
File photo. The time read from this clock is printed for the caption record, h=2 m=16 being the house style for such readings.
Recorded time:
h=5 m=47
